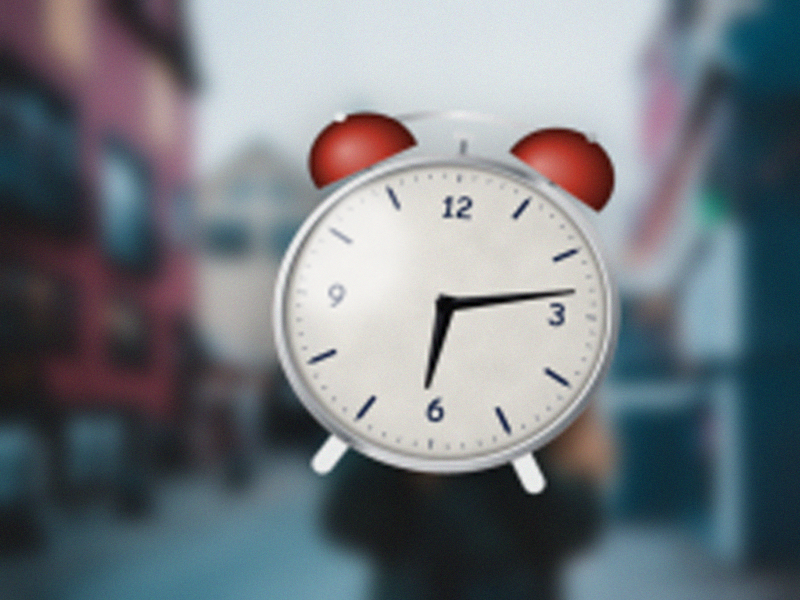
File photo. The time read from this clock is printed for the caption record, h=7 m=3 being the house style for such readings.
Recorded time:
h=6 m=13
